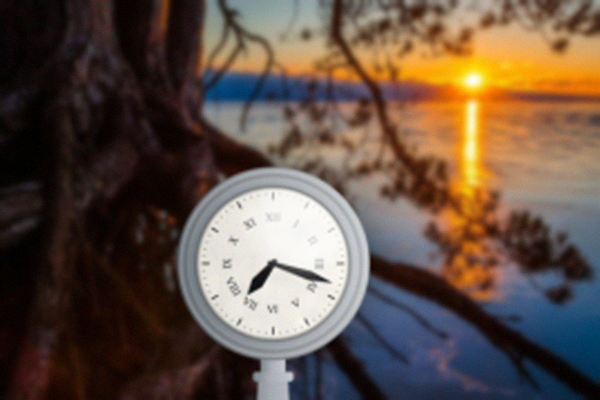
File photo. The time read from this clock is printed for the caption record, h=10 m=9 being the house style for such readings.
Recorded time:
h=7 m=18
